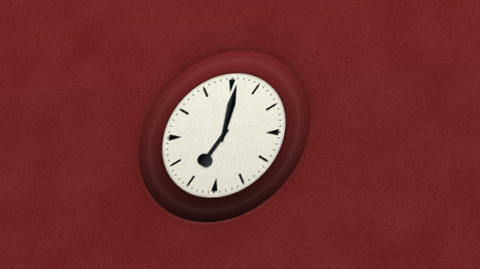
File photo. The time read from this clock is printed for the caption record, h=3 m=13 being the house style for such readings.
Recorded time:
h=7 m=1
